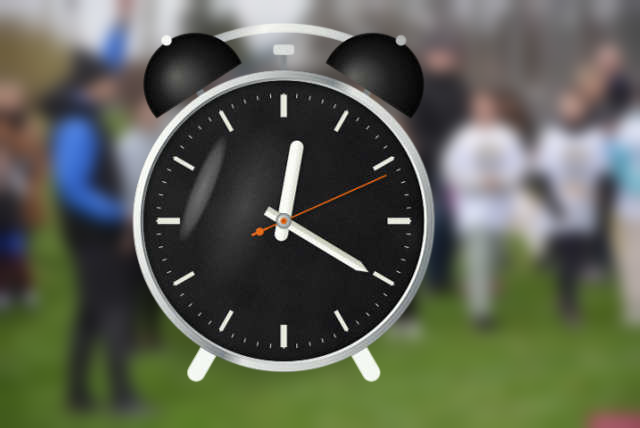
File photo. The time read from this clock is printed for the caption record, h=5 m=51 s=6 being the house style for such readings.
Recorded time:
h=12 m=20 s=11
